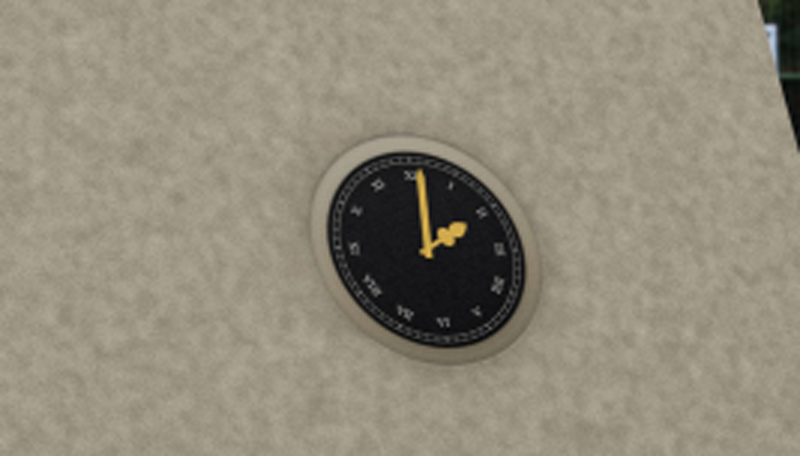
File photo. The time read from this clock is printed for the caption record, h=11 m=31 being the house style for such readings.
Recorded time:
h=2 m=1
